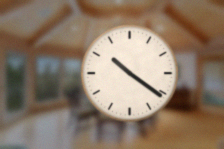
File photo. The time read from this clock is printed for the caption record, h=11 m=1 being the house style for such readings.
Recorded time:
h=10 m=21
